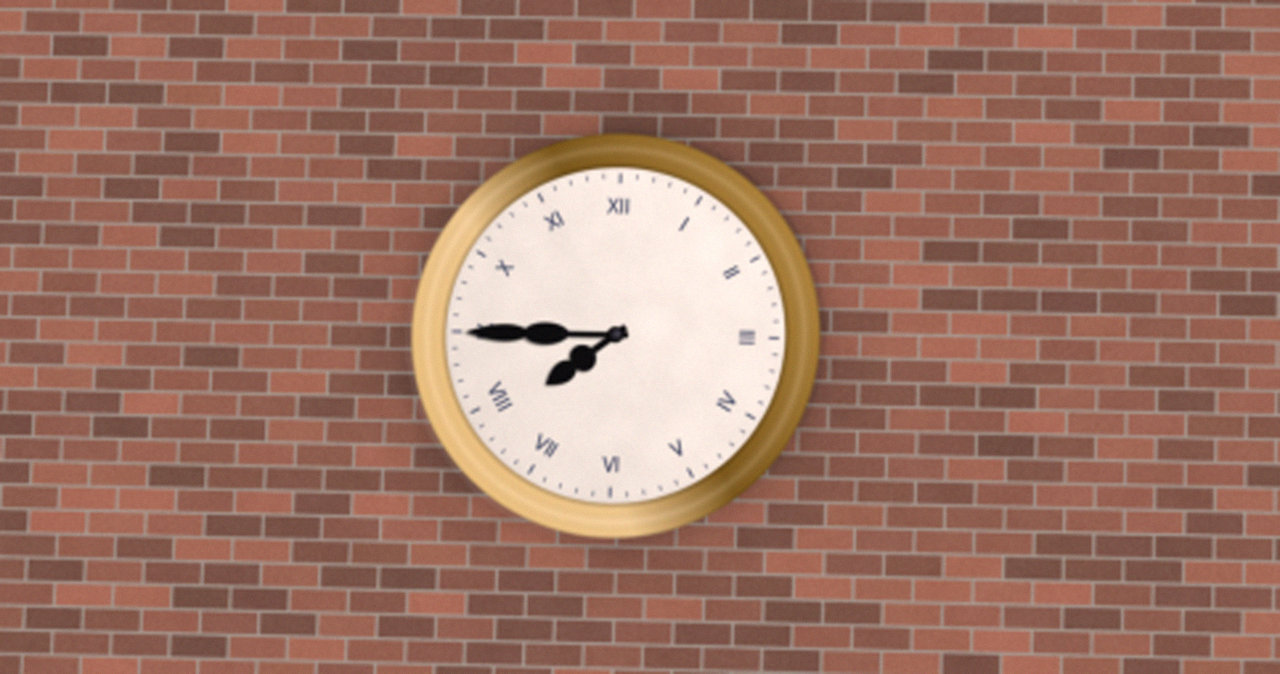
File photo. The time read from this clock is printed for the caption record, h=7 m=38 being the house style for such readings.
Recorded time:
h=7 m=45
